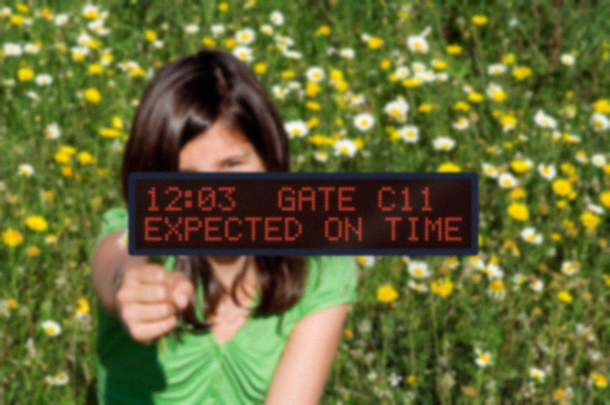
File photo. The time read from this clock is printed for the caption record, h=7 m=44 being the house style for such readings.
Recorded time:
h=12 m=3
